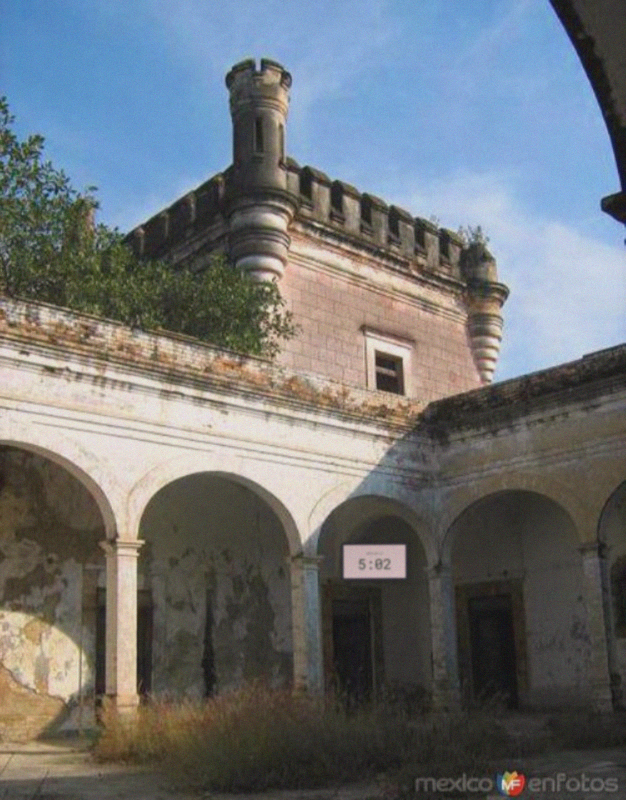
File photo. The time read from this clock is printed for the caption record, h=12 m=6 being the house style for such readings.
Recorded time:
h=5 m=2
